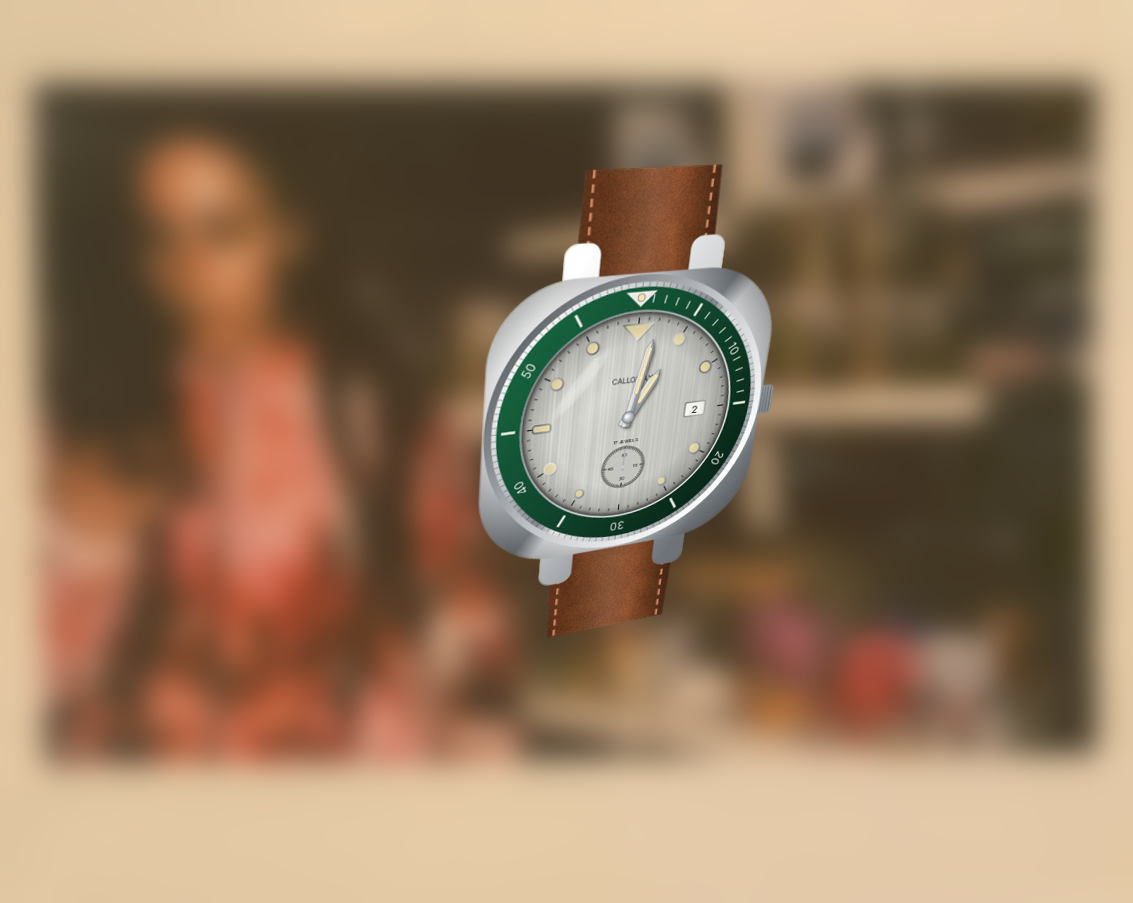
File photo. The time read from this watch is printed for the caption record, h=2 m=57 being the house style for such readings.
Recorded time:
h=1 m=2
